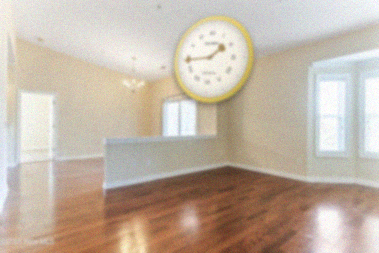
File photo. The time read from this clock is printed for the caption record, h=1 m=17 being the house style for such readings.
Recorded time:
h=1 m=44
